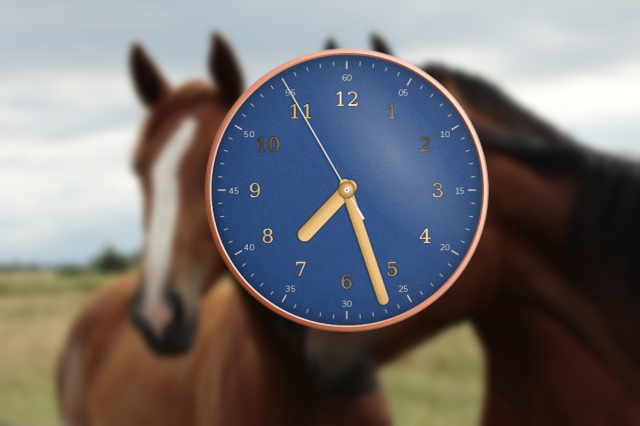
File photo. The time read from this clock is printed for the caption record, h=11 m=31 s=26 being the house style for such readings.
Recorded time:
h=7 m=26 s=55
